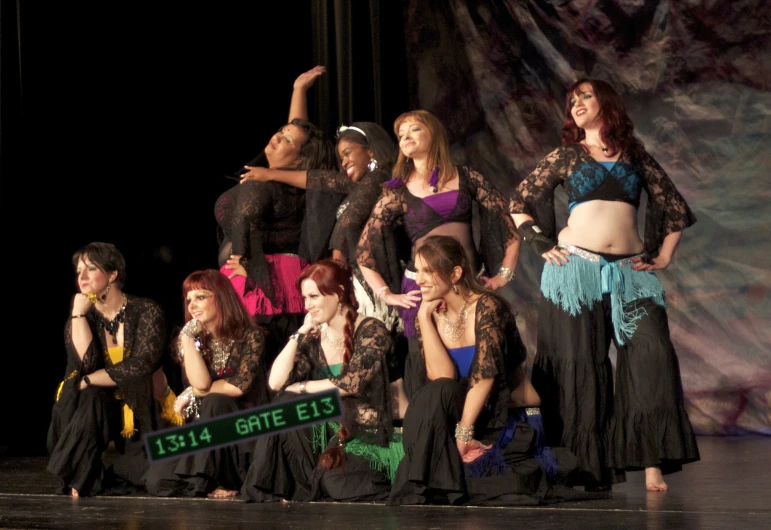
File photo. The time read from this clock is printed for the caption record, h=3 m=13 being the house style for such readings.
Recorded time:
h=13 m=14
